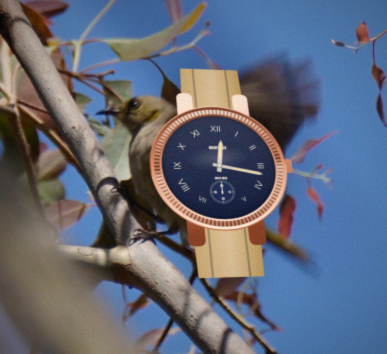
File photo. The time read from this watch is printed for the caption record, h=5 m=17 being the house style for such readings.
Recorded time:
h=12 m=17
